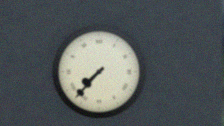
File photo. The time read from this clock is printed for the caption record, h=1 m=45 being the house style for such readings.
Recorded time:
h=7 m=37
